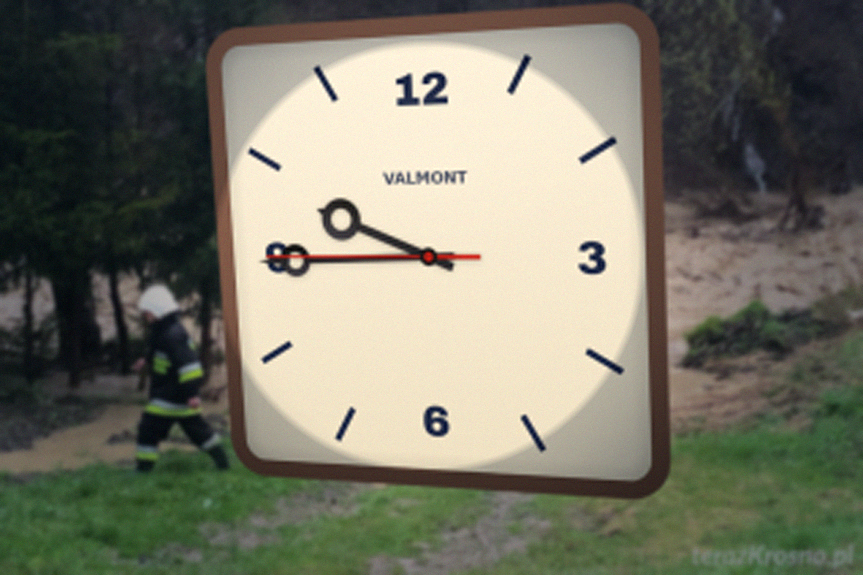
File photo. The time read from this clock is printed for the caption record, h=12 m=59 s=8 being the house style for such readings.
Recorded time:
h=9 m=44 s=45
